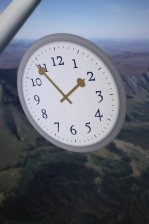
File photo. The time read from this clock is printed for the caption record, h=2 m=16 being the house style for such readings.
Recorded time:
h=1 m=54
